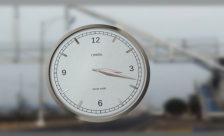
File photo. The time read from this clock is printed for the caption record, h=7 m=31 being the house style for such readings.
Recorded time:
h=3 m=18
